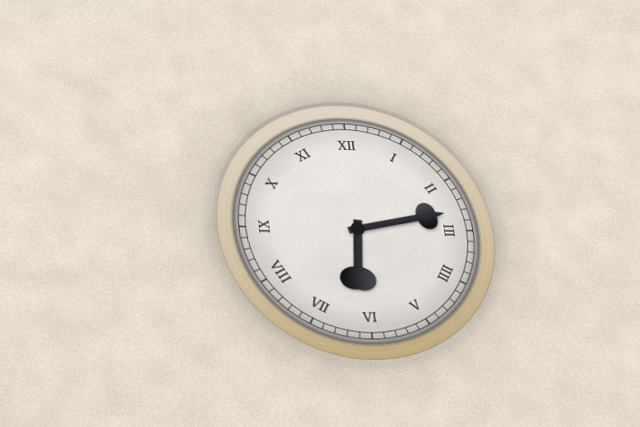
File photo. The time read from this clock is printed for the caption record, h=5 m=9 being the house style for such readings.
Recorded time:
h=6 m=13
